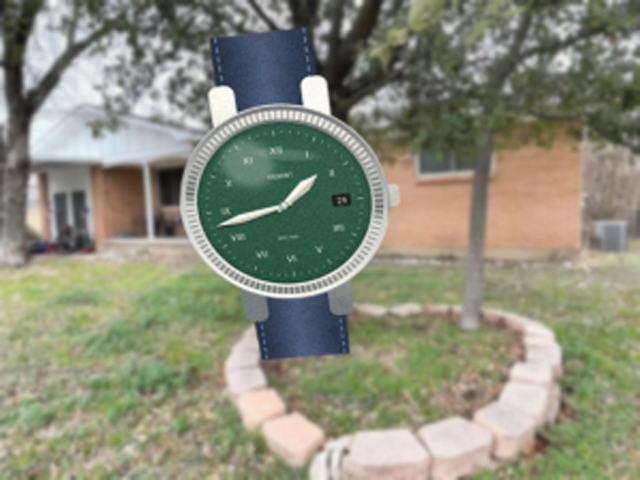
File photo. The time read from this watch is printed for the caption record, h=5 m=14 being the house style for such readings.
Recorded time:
h=1 m=43
